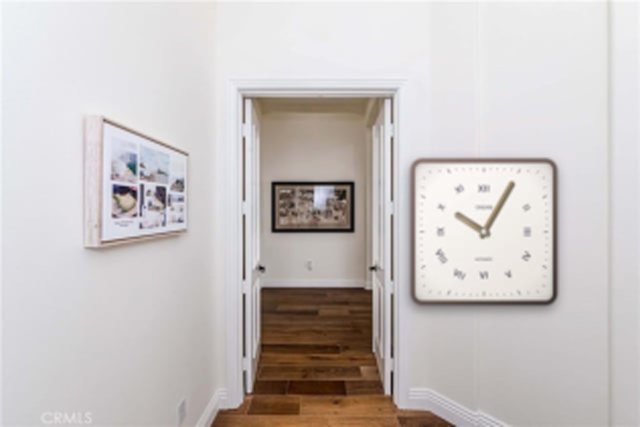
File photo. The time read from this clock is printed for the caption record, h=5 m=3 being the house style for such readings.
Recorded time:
h=10 m=5
